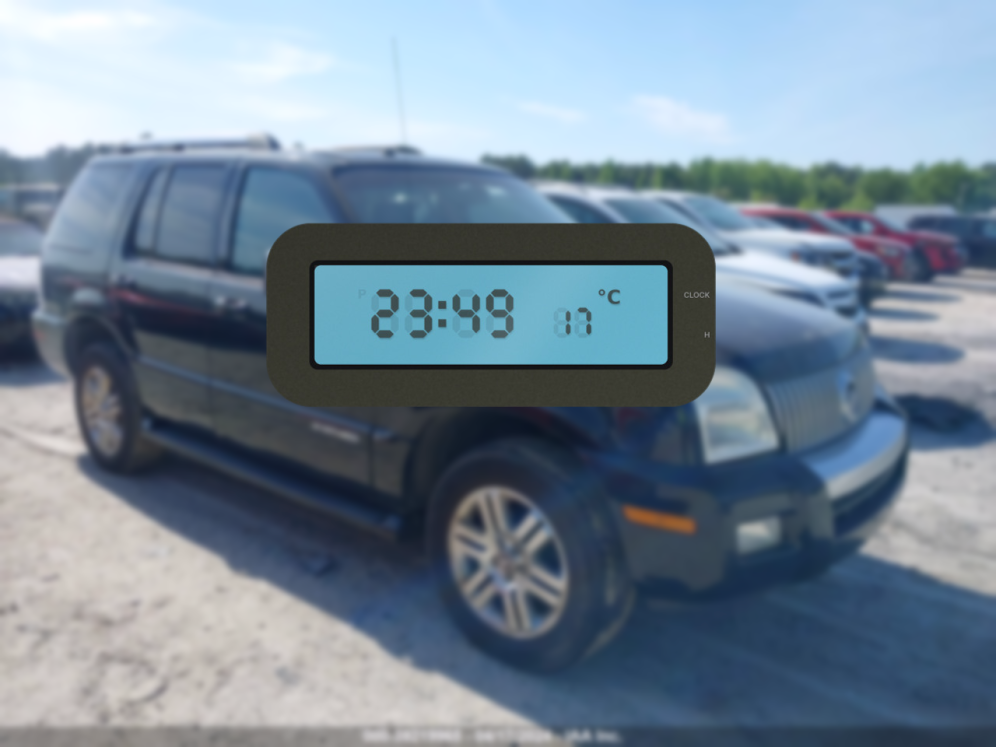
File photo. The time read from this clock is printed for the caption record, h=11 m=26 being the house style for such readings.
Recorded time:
h=23 m=49
